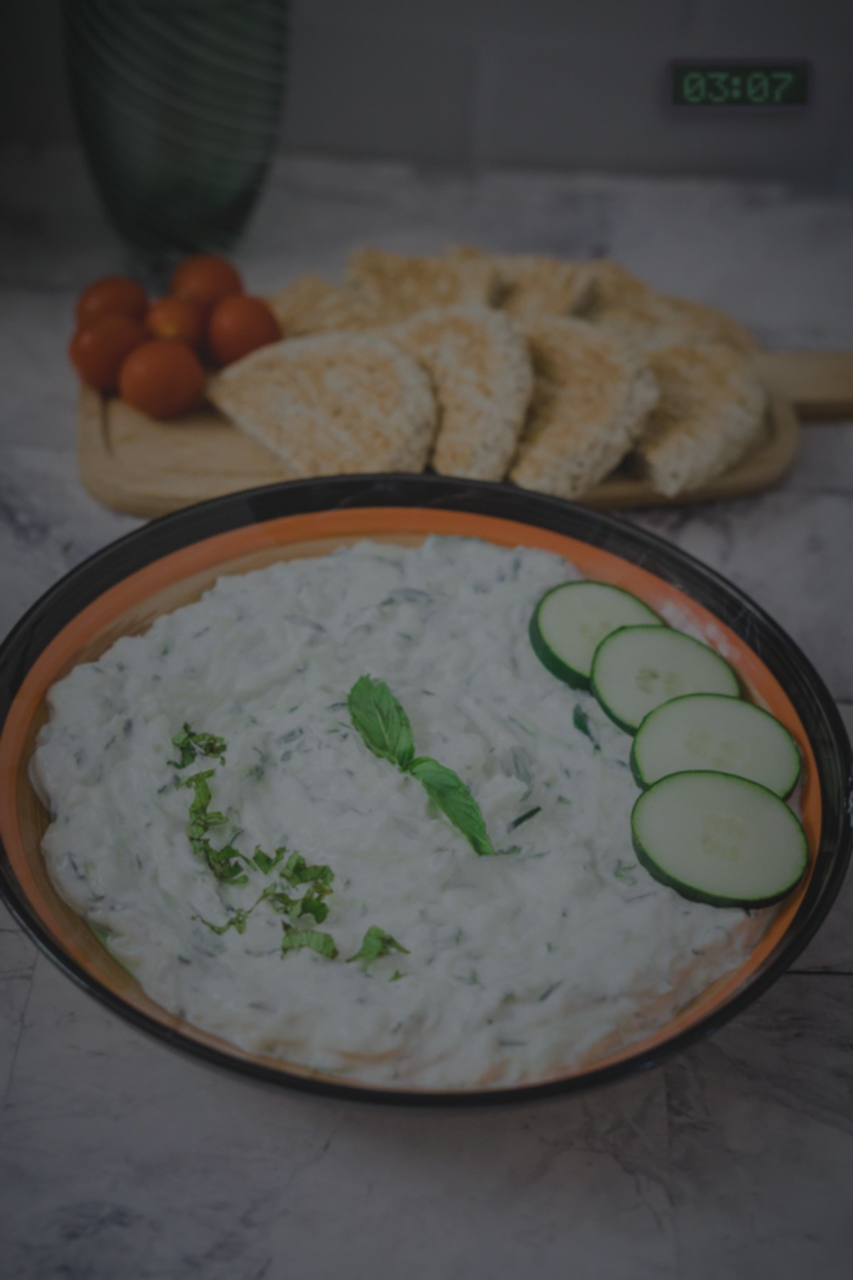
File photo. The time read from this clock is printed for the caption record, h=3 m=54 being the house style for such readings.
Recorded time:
h=3 m=7
